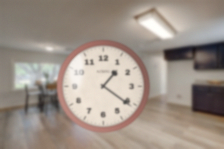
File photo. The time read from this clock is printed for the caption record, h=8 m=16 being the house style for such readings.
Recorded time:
h=1 m=21
